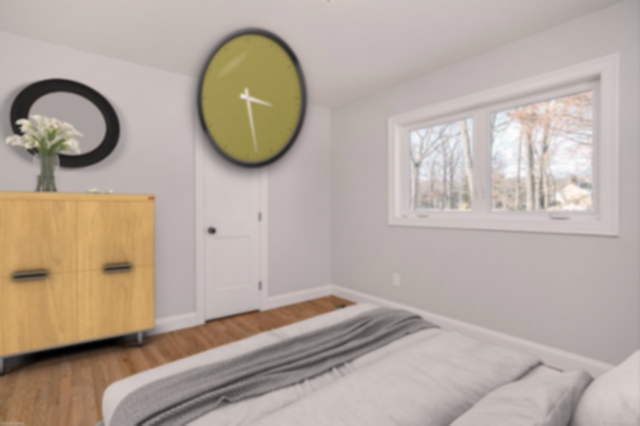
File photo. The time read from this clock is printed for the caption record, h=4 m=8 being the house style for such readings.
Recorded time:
h=3 m=28
